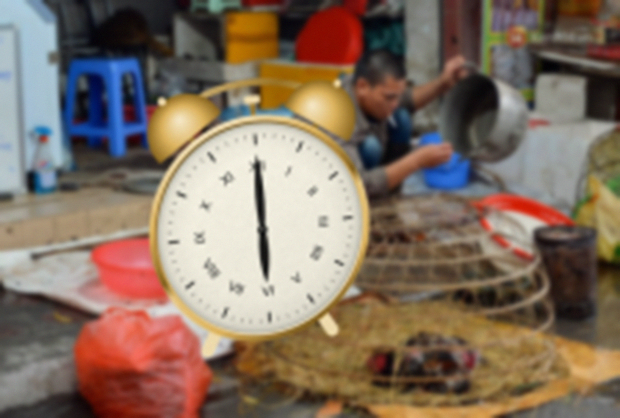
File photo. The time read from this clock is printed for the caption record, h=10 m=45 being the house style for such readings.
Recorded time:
h=6 m=0
